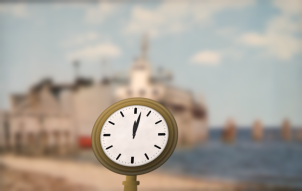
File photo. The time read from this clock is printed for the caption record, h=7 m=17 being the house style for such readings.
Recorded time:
h=12 m=2
